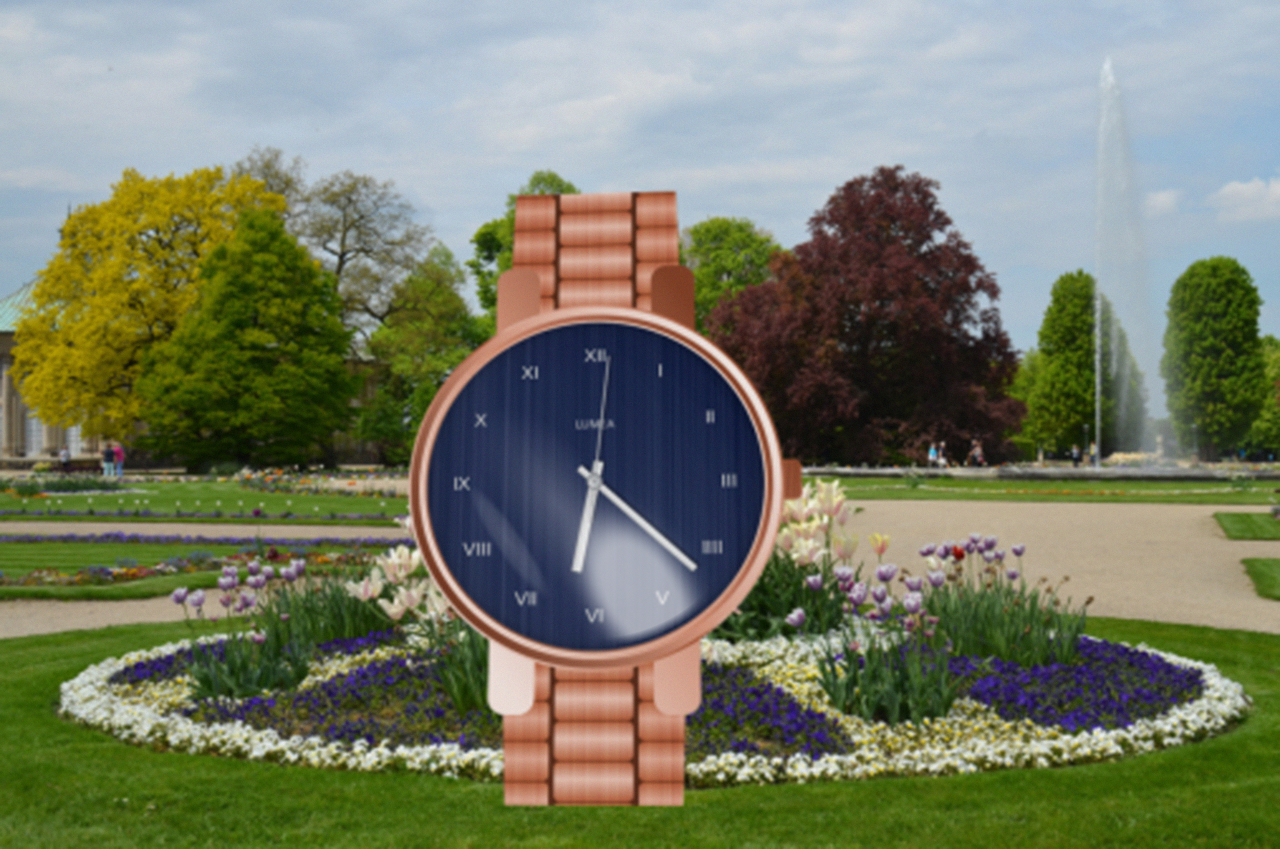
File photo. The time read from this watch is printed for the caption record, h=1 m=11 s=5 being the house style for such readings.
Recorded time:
h=6 m=22 s=1
